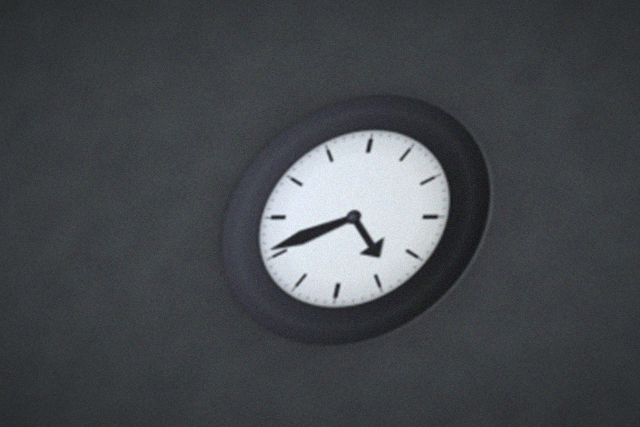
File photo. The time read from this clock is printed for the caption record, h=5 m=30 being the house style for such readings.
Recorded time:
h=4 m=41
